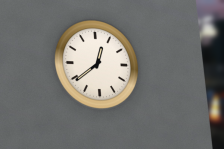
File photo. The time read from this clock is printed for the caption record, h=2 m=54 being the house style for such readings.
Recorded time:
h=12 m=39
